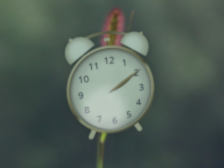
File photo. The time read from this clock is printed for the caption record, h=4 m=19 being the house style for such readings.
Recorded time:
h=2 m=10
